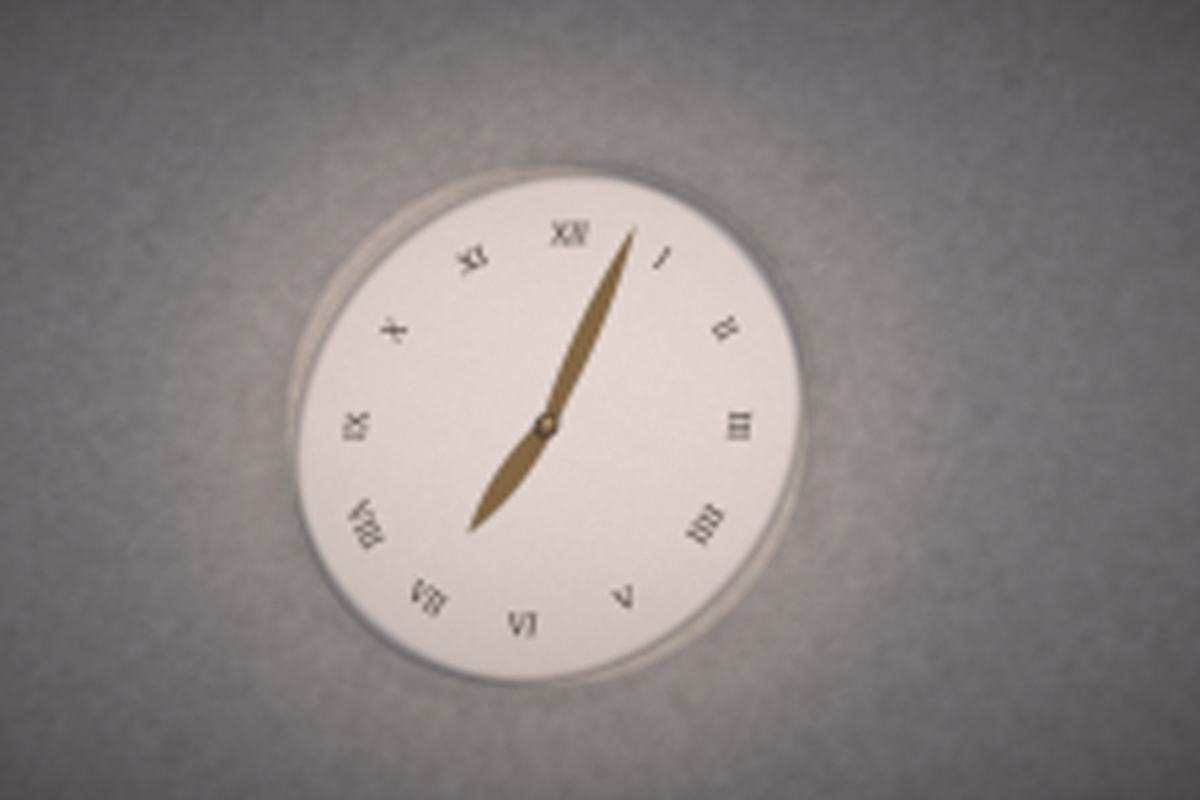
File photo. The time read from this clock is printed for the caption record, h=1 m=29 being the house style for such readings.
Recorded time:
h=7 m=3
